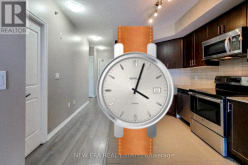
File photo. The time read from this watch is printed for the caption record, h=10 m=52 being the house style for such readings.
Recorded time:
h=4 m=3
